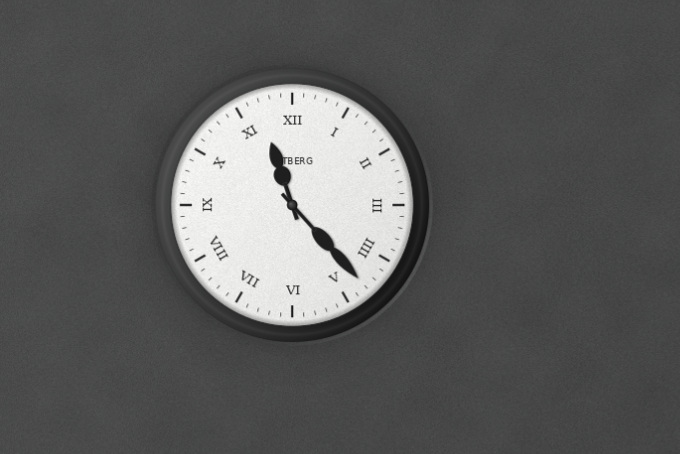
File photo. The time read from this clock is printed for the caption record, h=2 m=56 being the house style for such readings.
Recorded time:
h=11 m=23
